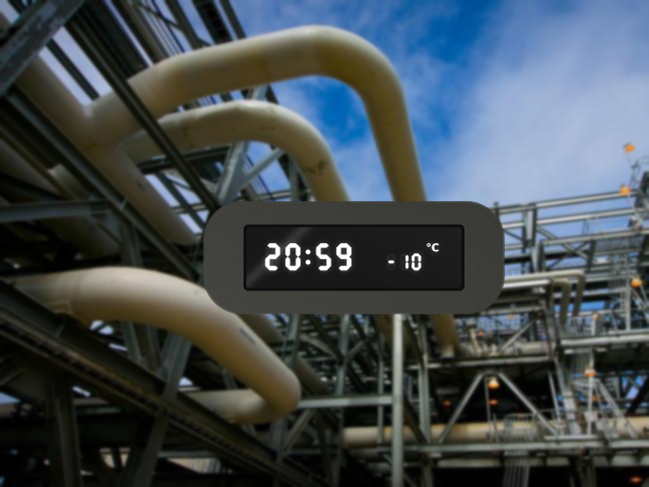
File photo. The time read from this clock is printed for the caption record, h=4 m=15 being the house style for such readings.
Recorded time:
h=20 m=59
